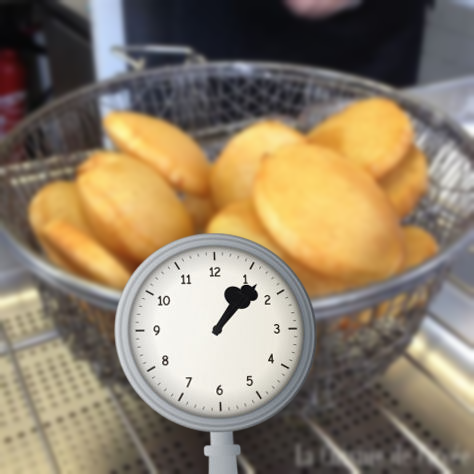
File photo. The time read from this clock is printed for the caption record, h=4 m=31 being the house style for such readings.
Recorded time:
h=1 m=7
